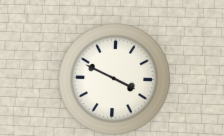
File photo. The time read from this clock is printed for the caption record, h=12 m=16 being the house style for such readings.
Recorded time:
h=3 m=49
